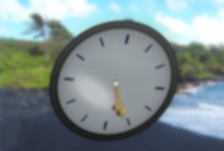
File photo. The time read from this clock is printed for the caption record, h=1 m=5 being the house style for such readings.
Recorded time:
h=5 m=26
